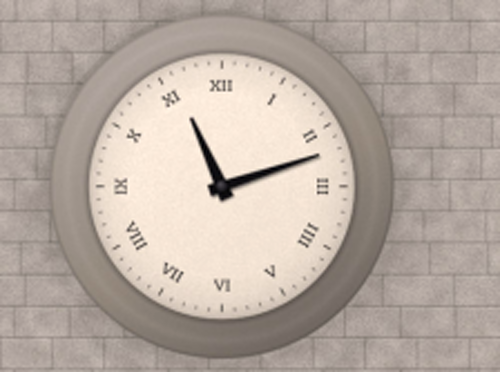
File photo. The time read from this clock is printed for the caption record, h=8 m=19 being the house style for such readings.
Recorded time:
h=11 m=12
